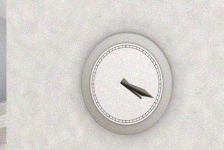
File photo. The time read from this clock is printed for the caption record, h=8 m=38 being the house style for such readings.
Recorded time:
h=4 m=19
